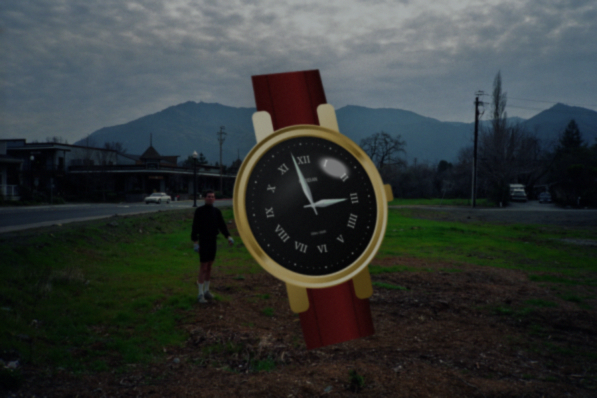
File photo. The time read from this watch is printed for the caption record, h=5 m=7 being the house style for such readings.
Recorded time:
h=2 m=58
